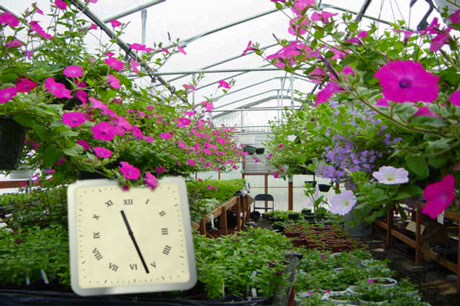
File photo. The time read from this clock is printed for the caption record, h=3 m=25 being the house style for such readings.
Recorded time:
h=11 m=27
